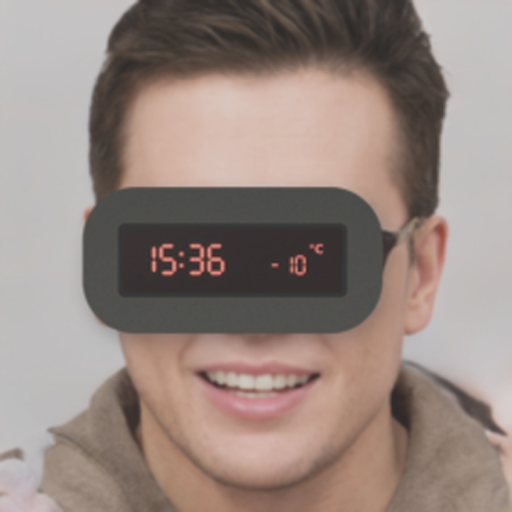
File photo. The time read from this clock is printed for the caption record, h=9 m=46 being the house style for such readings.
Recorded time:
h=15 m=36
